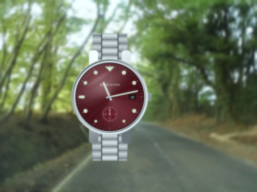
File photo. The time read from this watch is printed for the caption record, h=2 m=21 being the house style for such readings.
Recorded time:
h=11 m=13
